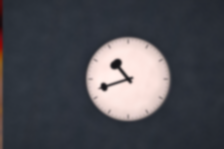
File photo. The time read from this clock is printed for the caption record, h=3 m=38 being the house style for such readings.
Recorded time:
h=10 m=42
